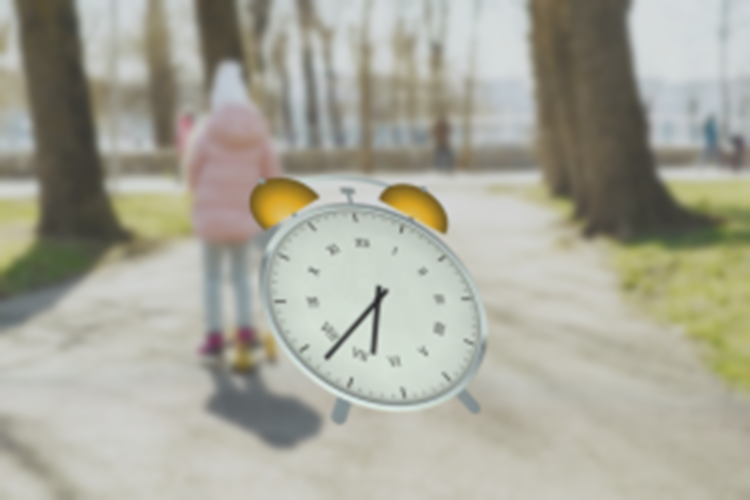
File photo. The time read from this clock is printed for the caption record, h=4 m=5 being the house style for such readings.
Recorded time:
h=6 m=38
